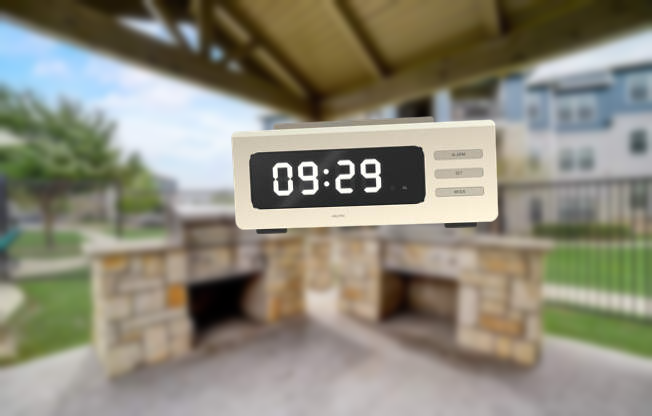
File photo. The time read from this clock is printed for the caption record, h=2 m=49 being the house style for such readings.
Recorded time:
h=9 m=29
